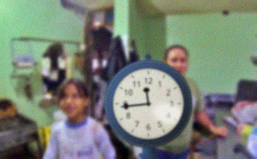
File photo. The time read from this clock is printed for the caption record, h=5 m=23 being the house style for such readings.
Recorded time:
h=11 m=44
